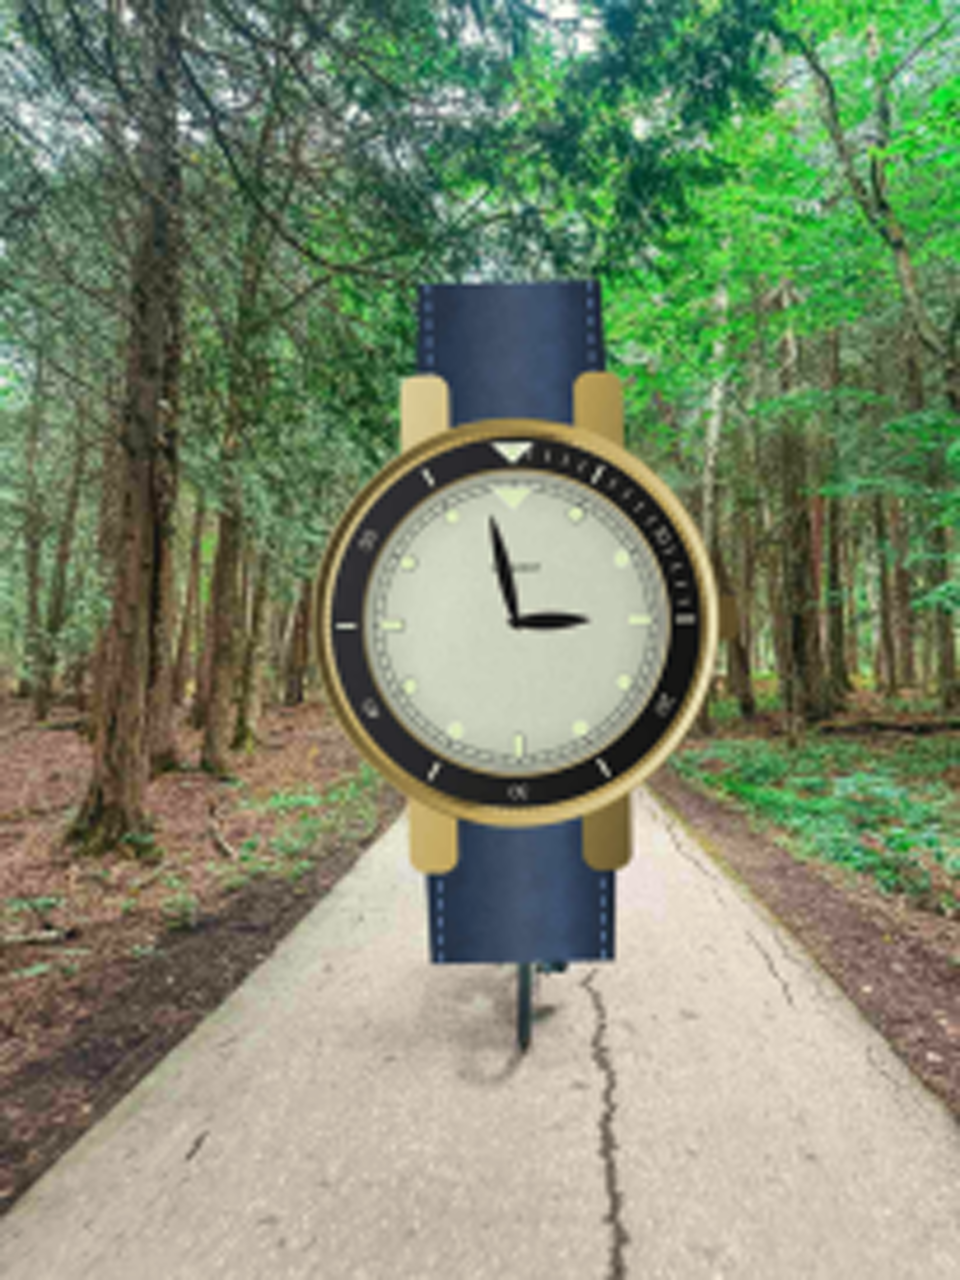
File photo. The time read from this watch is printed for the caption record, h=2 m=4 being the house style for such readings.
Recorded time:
h=2 m=58
